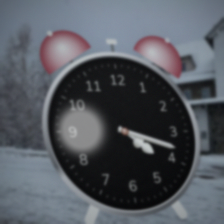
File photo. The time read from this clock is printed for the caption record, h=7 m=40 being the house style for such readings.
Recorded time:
h=4 m=18
